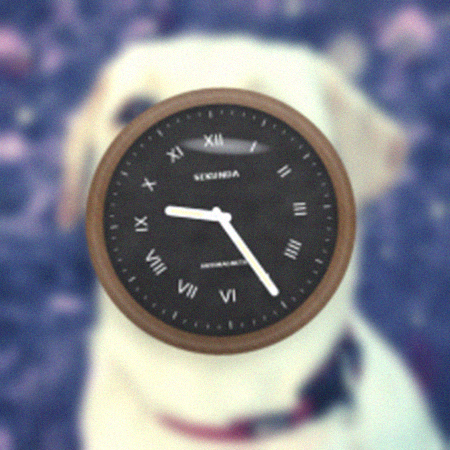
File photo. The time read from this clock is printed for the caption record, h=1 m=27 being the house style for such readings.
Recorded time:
h=9 m=25
